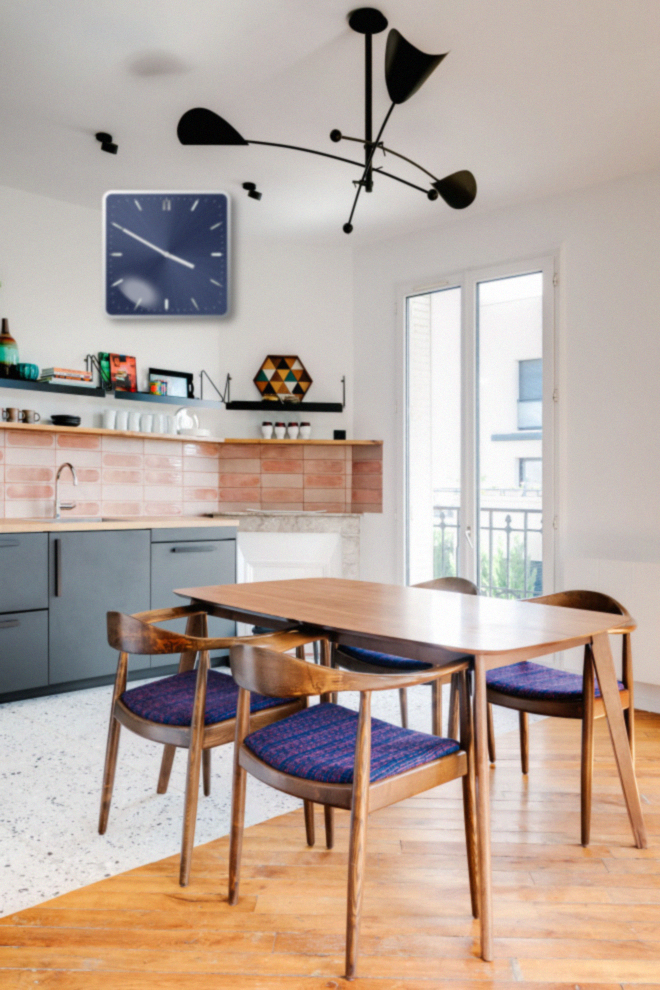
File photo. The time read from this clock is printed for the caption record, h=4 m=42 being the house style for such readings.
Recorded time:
h=3 m=50
